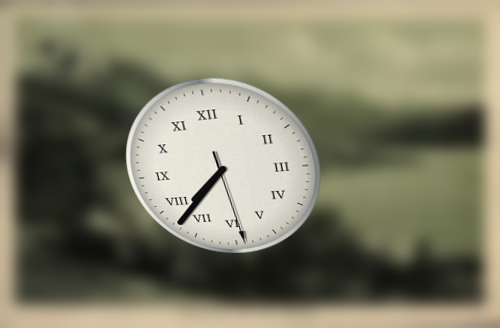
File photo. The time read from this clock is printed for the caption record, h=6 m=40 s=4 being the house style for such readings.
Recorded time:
h=7 m=37 s=29
